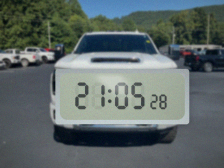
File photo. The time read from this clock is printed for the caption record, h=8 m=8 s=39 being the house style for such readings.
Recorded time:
h=21 m=5 s=28
